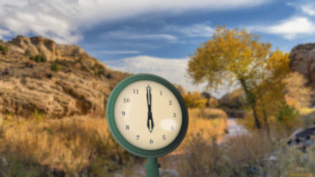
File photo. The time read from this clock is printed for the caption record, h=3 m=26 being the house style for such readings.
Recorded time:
h=6 m=0
